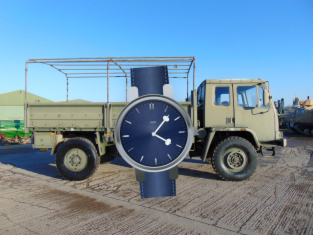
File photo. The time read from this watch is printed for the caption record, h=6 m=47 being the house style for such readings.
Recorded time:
h=4 m=7
